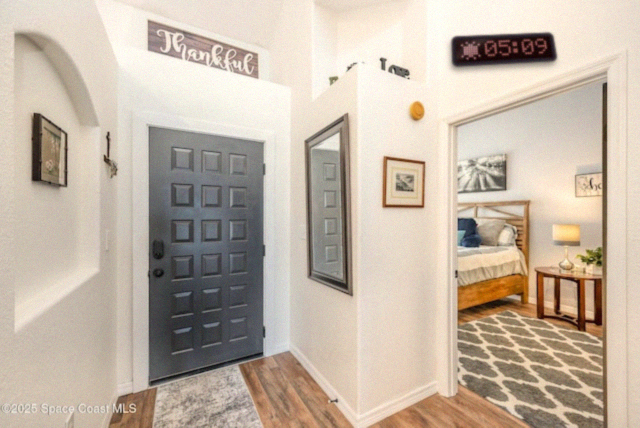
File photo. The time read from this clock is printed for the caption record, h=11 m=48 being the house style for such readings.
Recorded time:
h=5 m=9
